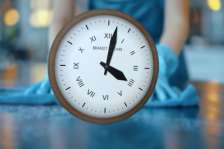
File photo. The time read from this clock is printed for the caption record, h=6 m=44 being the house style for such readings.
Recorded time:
h=4 m=2
